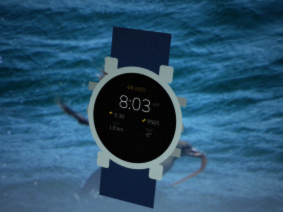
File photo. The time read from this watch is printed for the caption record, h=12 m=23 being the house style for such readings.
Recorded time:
h=8 m=3
